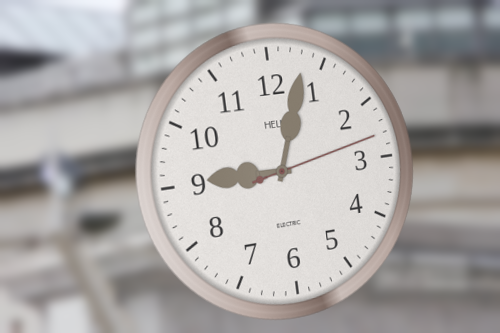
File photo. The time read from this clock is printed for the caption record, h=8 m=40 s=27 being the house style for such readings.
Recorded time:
h=9 m=3 s=13
